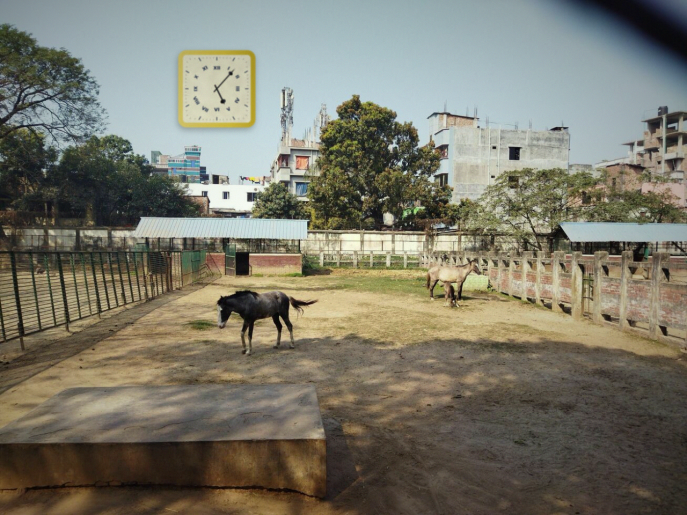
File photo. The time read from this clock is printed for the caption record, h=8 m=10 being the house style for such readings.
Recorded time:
h=5 m=7
